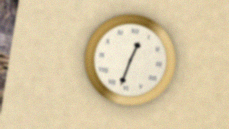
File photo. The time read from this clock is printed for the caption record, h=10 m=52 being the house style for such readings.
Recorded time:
h=12 m=32
